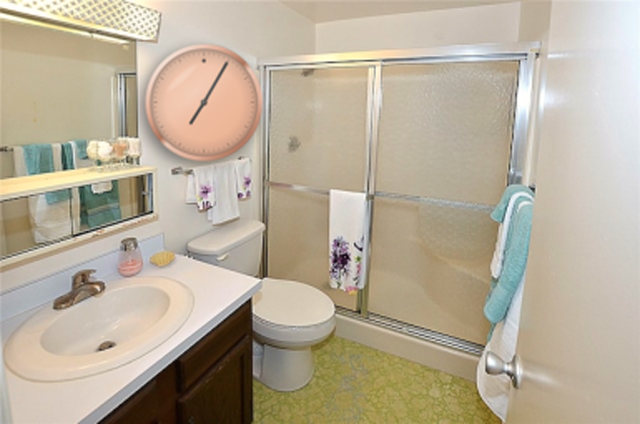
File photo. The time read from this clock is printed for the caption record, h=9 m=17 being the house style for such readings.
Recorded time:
h=7 m=5
